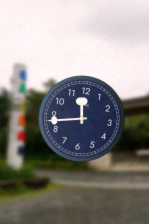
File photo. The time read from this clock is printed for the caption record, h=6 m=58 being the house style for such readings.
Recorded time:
h=11 m=43
